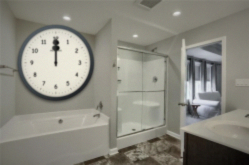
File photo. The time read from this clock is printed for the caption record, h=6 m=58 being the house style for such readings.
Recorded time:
h=12 m=0
